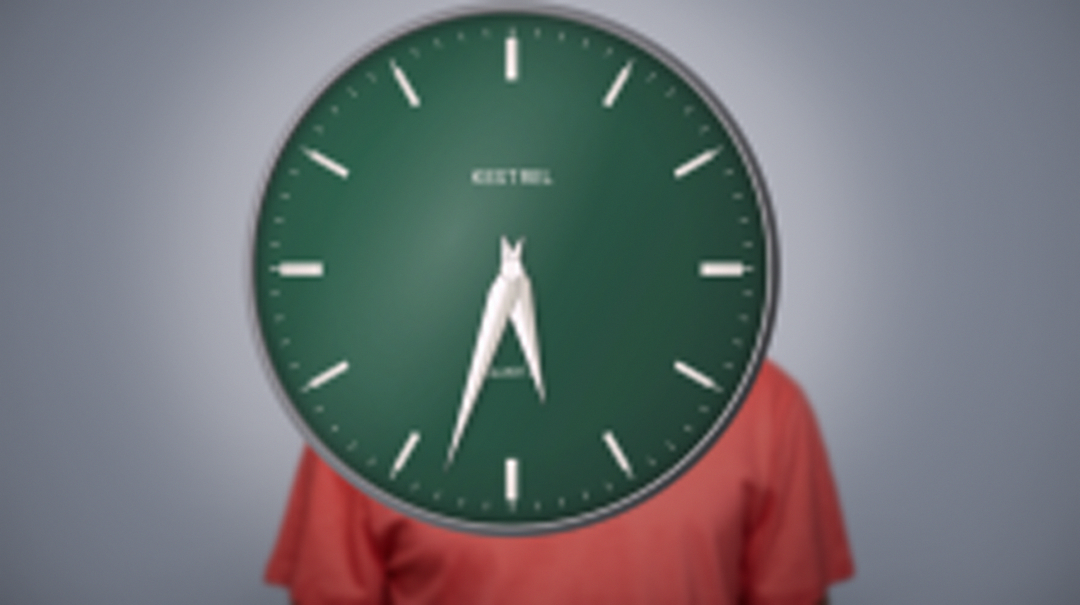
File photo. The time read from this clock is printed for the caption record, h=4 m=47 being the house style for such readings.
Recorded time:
h=5 m=33
